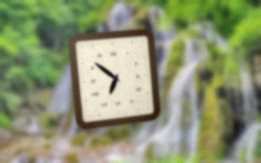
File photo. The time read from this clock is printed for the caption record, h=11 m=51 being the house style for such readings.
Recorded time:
h=6 m=52
